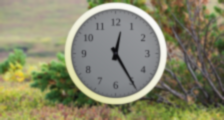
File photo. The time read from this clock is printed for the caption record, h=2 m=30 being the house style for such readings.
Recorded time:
h=12 m=25
